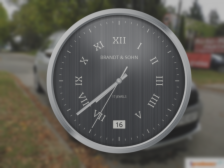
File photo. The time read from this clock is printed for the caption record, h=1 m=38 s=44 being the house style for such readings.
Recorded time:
h=7 m=38 s=35
